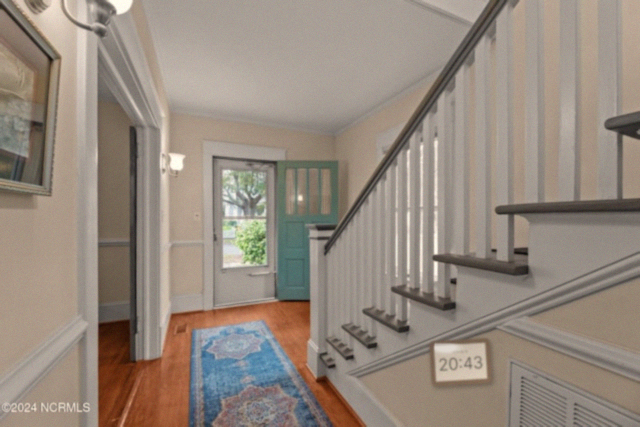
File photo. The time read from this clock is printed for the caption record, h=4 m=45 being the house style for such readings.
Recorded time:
h=20 m=43
